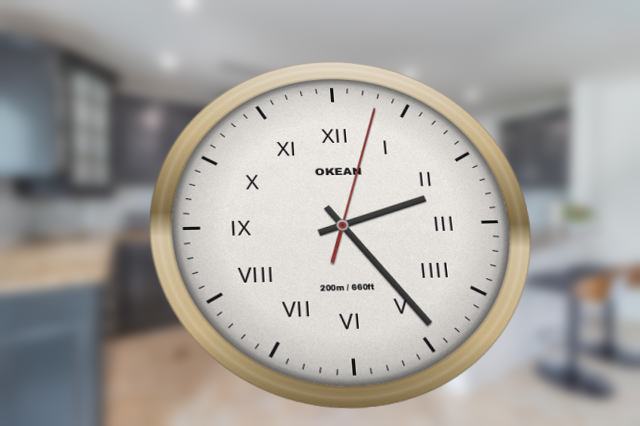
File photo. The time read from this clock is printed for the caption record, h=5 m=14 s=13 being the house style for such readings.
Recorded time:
h=2 m=24 s=3
